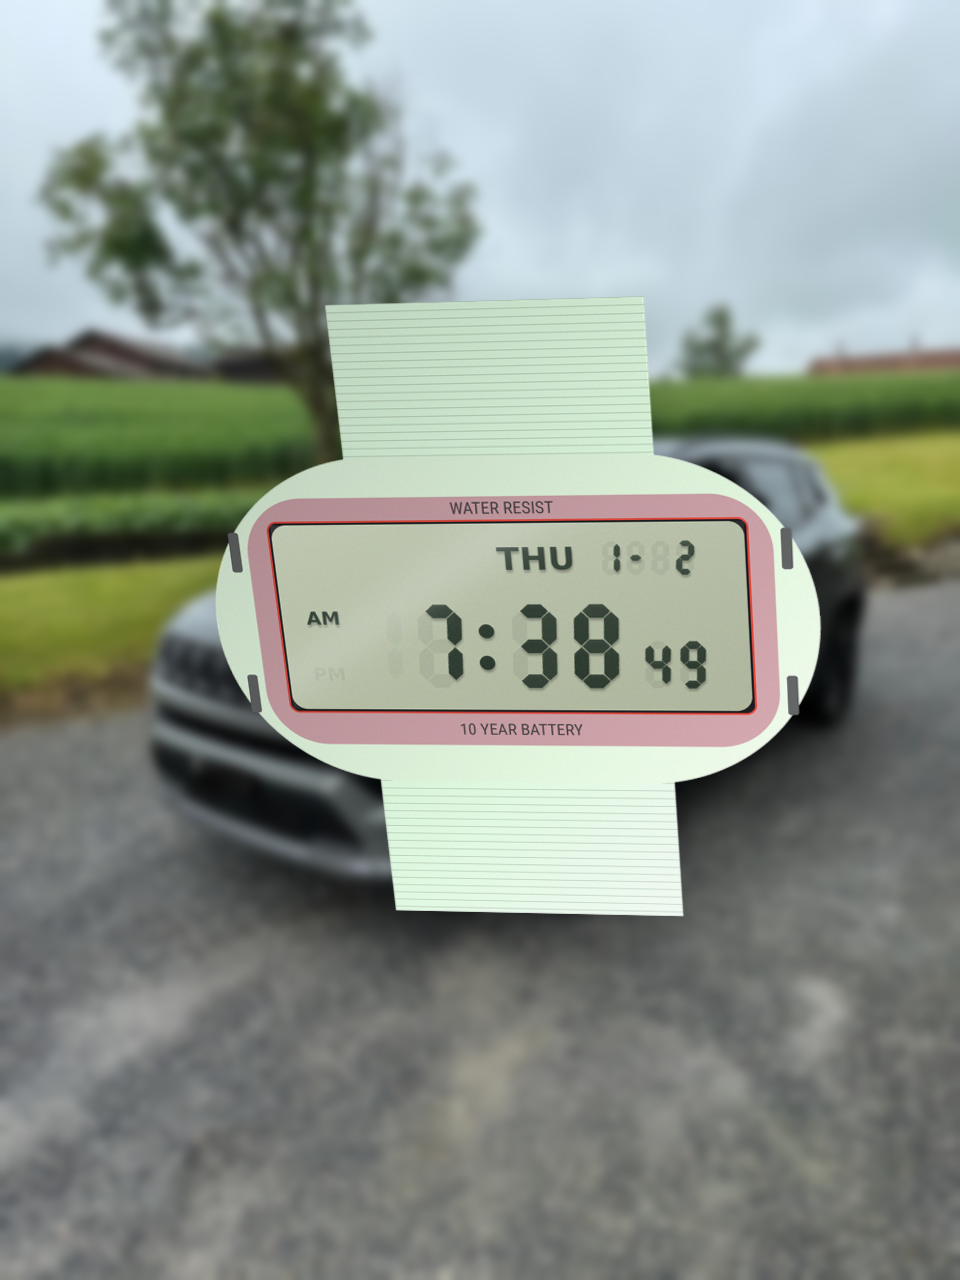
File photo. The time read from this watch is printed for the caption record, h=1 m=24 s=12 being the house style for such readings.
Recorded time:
h=7 m=38 s=49
